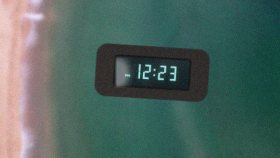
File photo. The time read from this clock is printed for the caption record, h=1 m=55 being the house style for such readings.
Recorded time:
h=12 m=23
